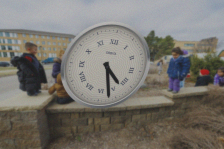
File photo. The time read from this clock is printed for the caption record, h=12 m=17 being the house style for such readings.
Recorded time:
h=4 m=27
